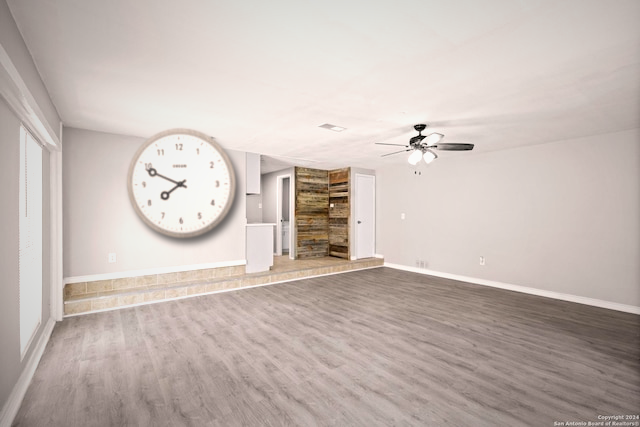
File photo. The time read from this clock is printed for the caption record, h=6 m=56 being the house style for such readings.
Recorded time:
h=7 m=49
